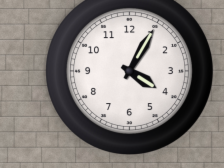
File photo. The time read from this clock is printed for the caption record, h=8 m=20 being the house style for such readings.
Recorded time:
h=4 m=5
